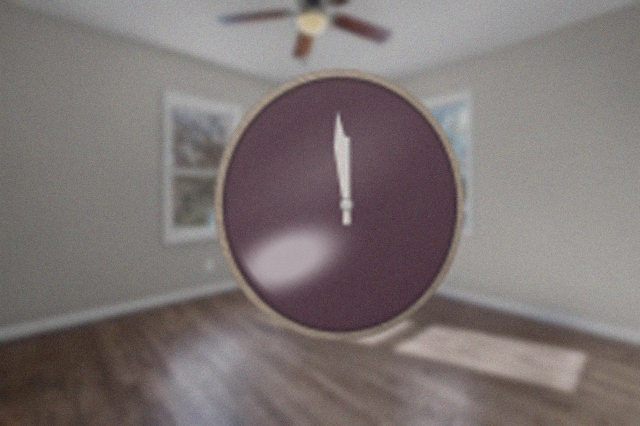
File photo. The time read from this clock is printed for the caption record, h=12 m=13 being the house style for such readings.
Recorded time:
h=11 m=59
